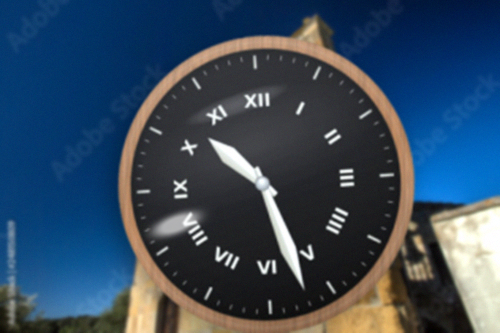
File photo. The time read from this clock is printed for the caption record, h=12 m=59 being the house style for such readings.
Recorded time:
h=10 m=27
